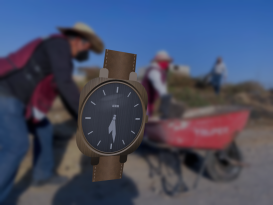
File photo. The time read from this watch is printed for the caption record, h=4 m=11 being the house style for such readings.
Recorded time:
h=6 m=29
